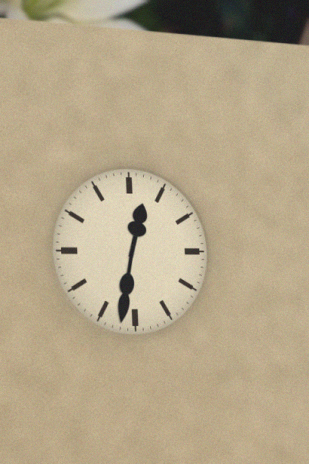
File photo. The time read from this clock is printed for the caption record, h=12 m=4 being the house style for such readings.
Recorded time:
h=12 m=32
